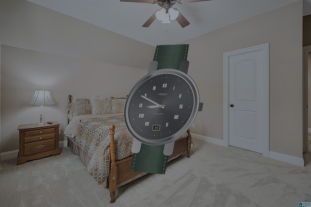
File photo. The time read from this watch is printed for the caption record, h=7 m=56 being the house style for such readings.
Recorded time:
h=8 m=49
